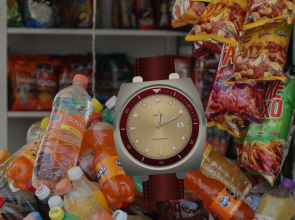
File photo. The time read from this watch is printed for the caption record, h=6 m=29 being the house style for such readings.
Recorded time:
h=12 m=11
